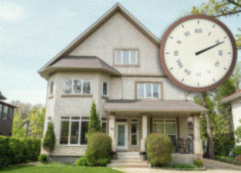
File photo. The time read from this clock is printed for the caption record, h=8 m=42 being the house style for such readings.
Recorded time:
h=2 m=11
